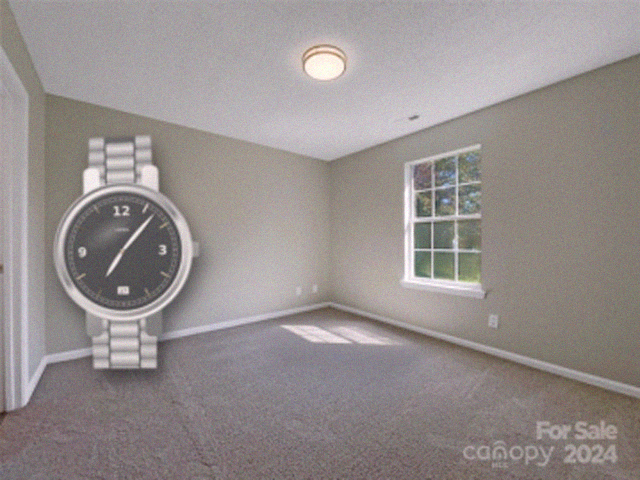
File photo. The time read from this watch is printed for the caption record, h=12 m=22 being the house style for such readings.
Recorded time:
h=7 m=7
